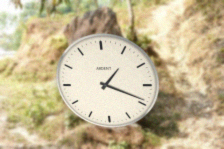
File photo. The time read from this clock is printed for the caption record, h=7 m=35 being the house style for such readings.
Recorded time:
h=1 m=19
